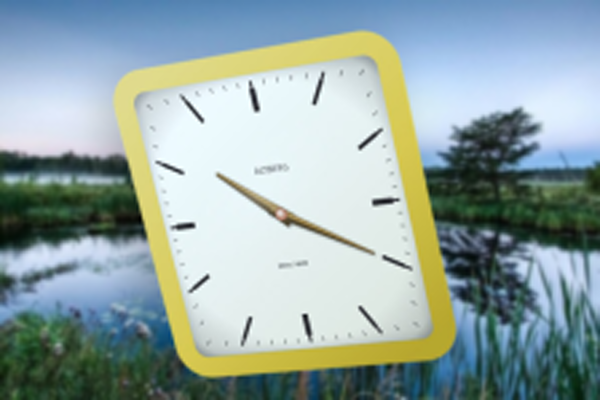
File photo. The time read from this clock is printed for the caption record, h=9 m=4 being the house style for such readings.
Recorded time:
h=10 m=20
